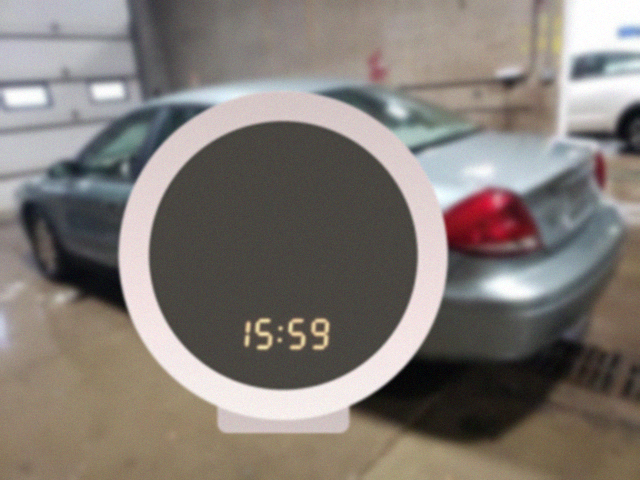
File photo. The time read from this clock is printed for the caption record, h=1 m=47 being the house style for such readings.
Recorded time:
h=15 m=59
